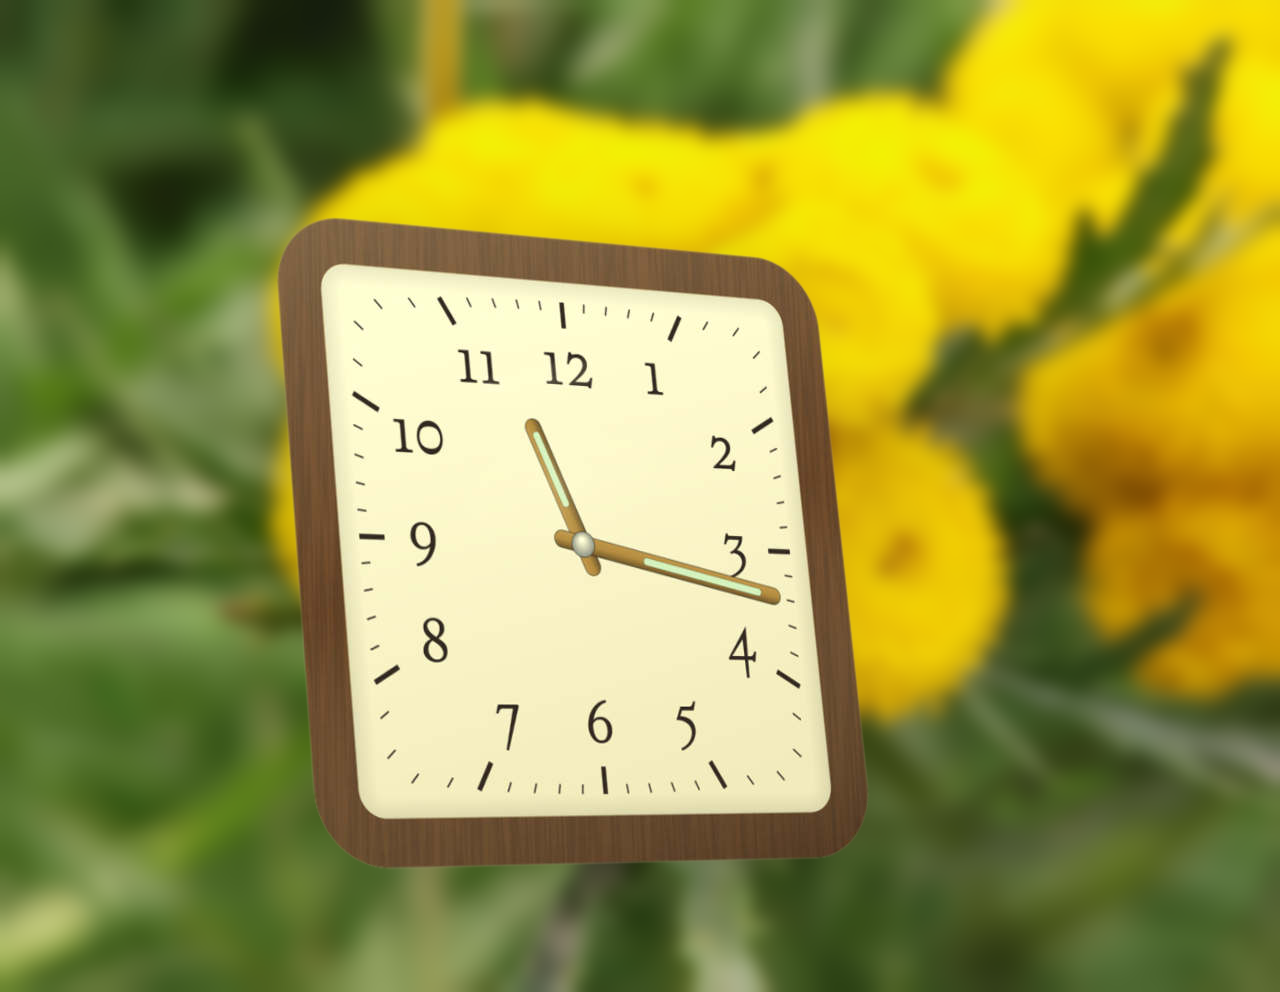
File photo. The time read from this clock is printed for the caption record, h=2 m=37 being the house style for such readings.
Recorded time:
h=11 m=17
